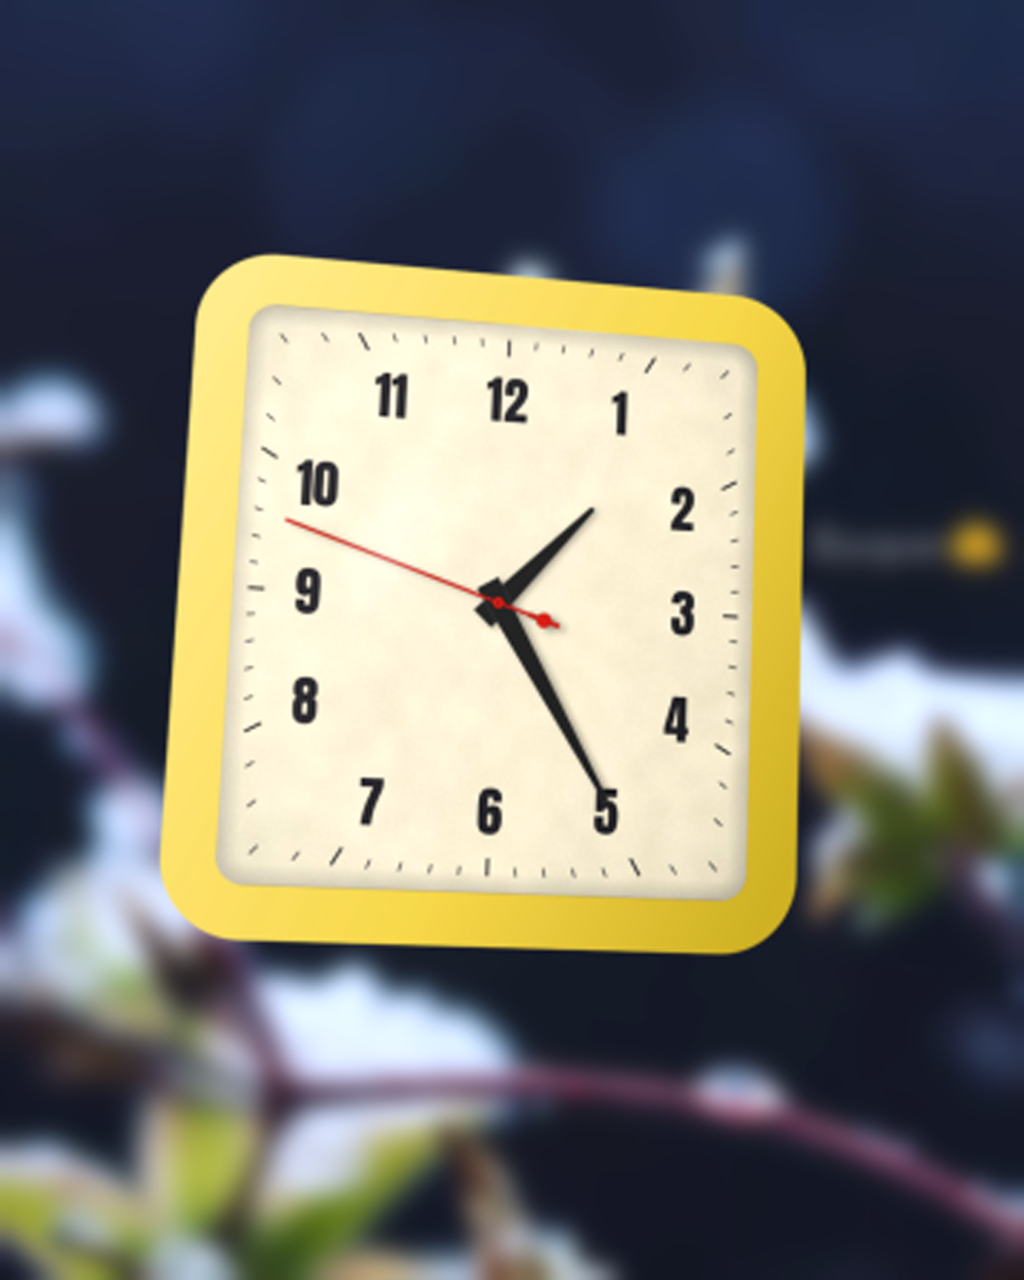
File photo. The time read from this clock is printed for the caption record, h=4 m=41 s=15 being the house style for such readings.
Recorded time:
h=1 m=24 s=48
